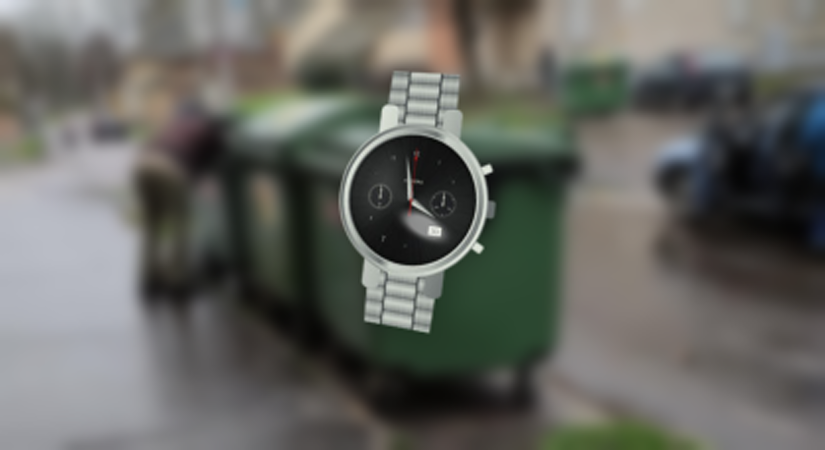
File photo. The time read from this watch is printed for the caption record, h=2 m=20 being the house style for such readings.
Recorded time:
h=3 m=58
